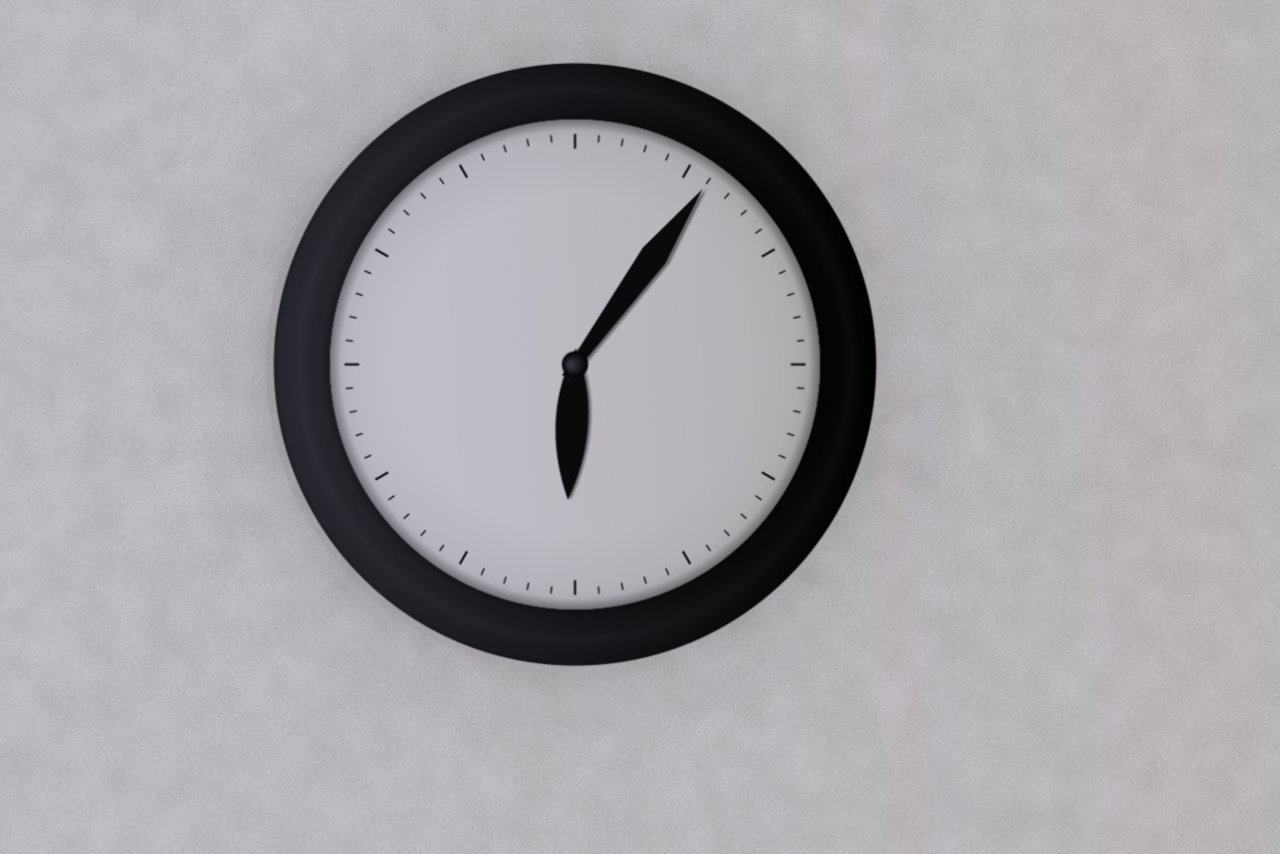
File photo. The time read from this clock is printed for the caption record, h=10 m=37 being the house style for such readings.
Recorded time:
h=6 m=6
